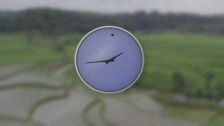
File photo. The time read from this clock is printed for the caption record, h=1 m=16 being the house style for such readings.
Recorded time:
h=1 m=43
